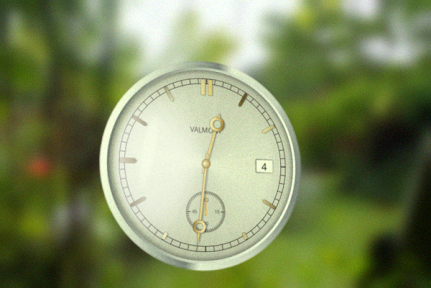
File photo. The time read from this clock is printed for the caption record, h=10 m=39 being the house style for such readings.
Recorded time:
h=12 m=31
